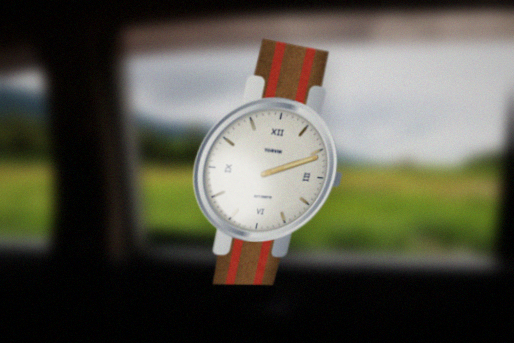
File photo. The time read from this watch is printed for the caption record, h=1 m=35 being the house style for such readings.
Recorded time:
h=2 m=11
